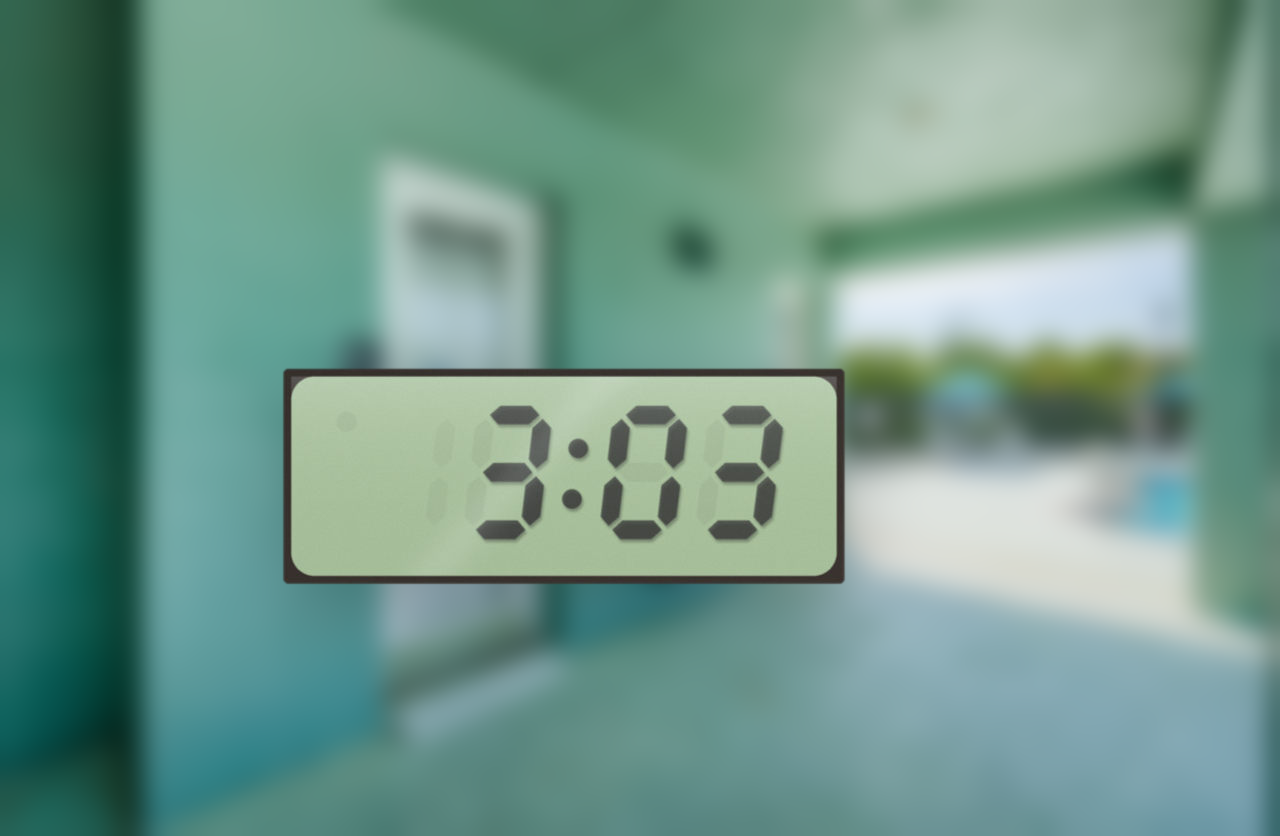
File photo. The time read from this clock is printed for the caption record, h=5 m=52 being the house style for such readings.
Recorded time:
h=3 m=3
